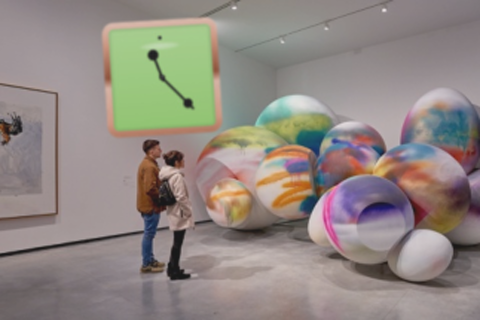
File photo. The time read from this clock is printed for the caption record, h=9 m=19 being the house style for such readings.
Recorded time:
h=11 m=23
